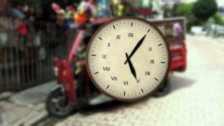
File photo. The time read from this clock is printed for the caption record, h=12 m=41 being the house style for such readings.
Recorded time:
h=5 m=5
